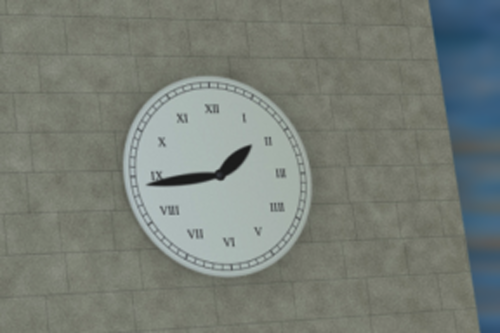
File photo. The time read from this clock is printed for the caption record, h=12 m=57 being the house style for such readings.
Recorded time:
h=1 m=44
